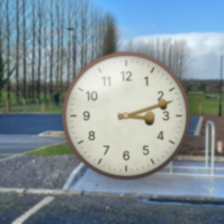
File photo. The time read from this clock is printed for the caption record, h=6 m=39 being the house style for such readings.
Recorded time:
h=3 m=12
